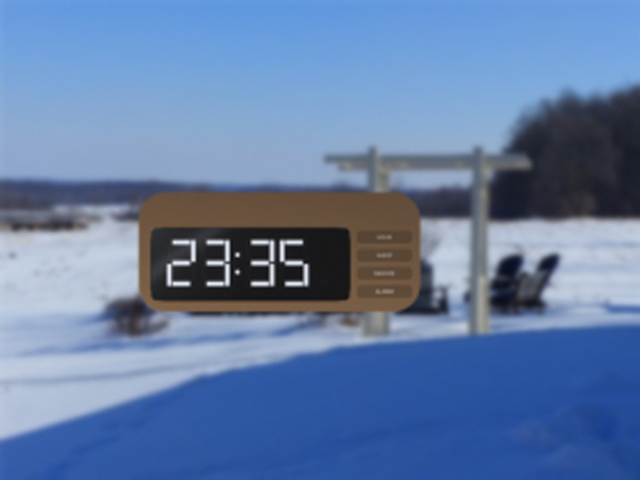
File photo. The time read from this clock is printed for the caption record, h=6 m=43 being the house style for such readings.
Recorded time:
h=23 m=35
